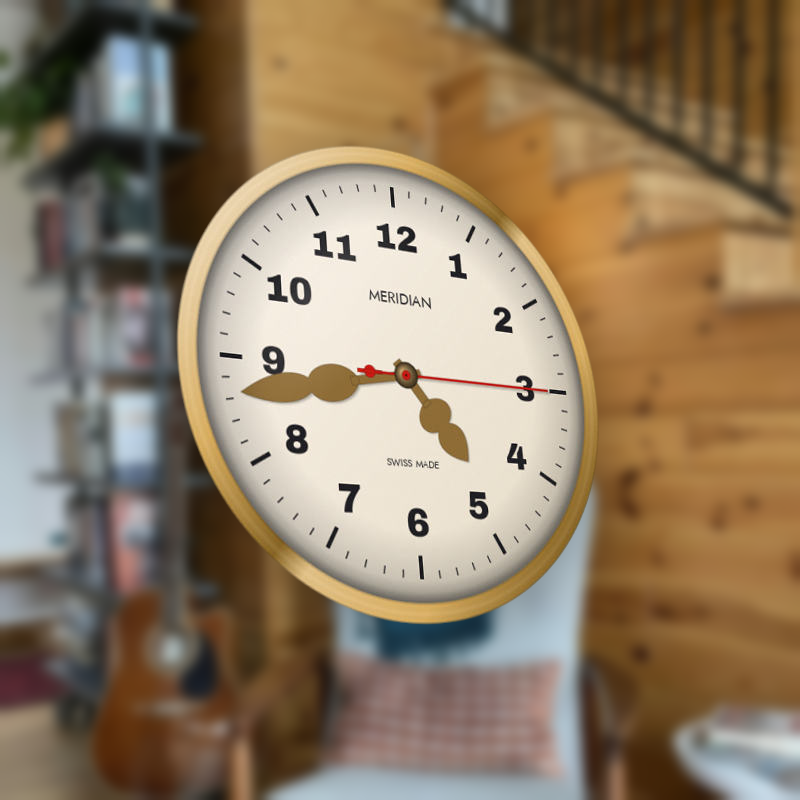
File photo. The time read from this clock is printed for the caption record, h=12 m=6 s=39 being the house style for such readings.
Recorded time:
h=4 m=43 s=15
